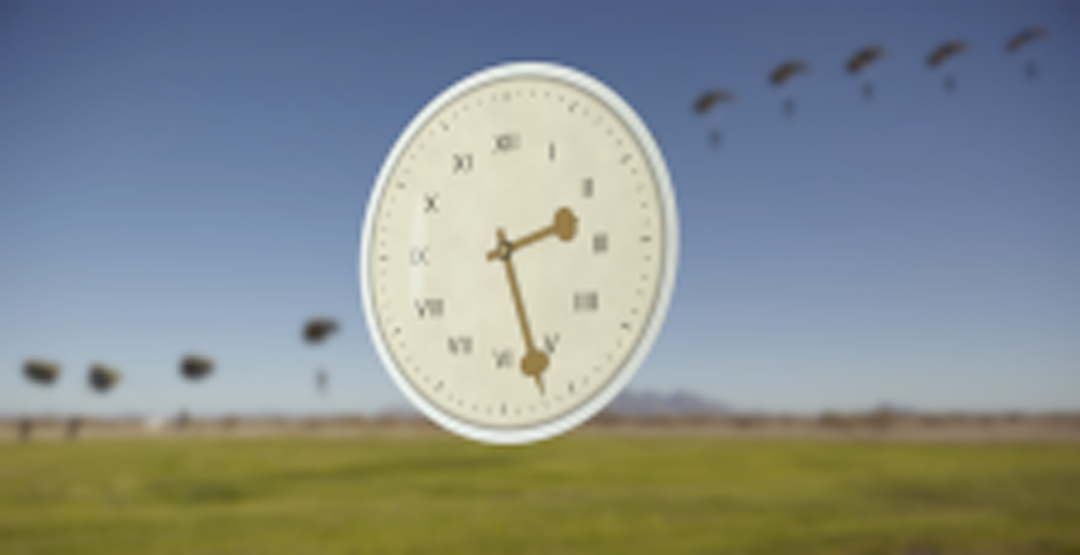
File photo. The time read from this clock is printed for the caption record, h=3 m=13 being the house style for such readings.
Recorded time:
h=2 m=27
